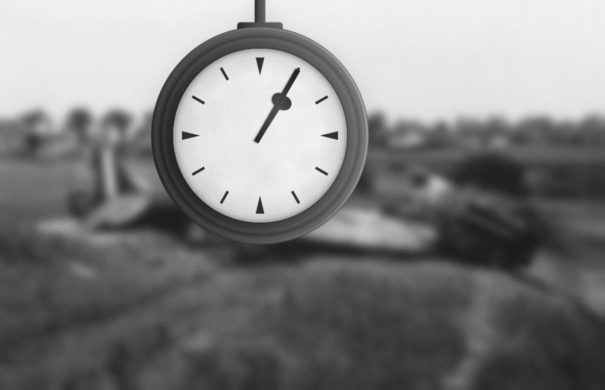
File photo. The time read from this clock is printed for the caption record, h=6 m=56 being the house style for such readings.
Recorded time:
h=1 m=5
